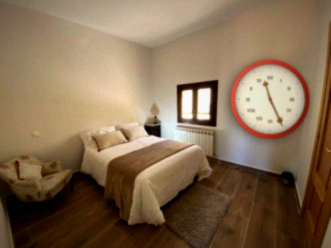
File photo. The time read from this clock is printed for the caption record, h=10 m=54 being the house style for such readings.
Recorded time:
h=11 m=26
